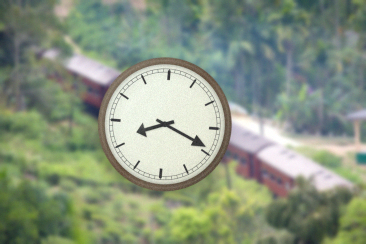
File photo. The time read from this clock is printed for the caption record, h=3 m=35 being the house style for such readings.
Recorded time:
h=8 m=19
